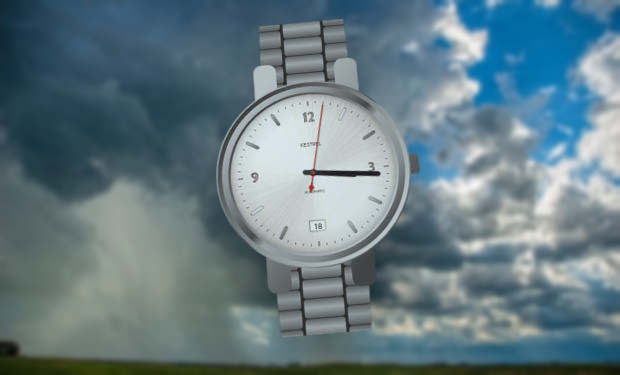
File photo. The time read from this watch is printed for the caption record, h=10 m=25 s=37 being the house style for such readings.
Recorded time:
h=3 m=16 s=2
